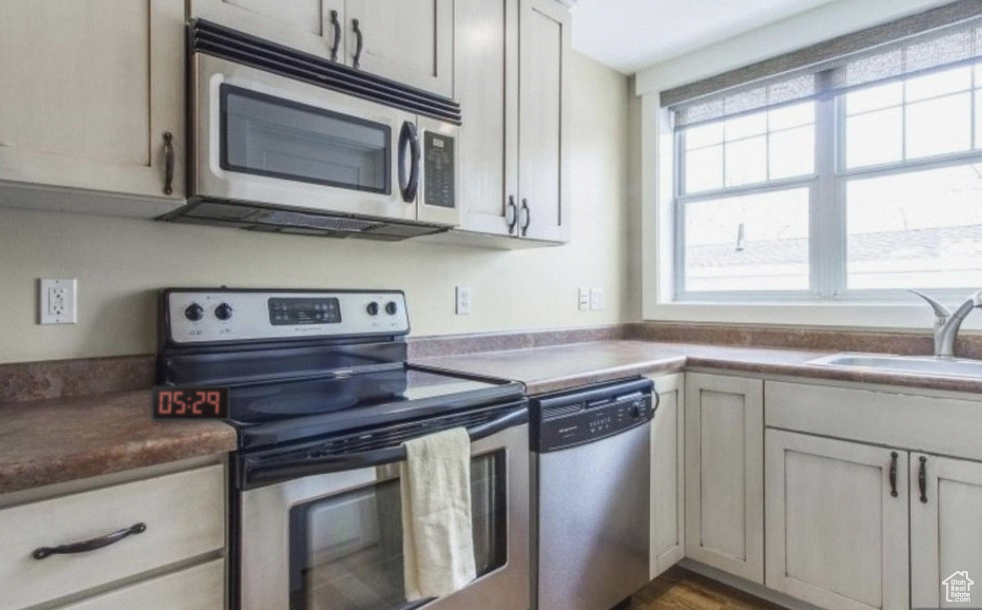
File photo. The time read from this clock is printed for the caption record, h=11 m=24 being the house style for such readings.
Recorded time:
h=5 m=29
